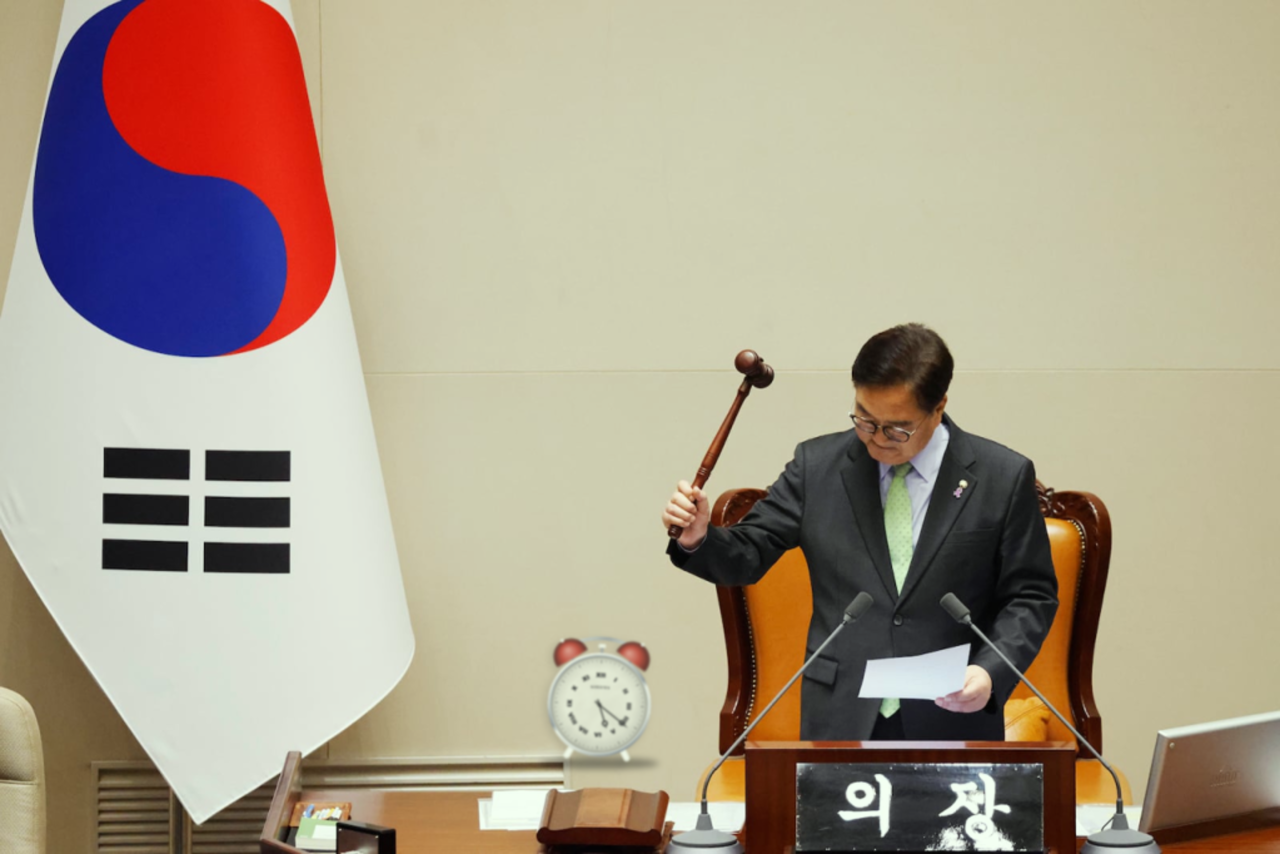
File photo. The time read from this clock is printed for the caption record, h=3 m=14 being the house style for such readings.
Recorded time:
h=5 m=21
